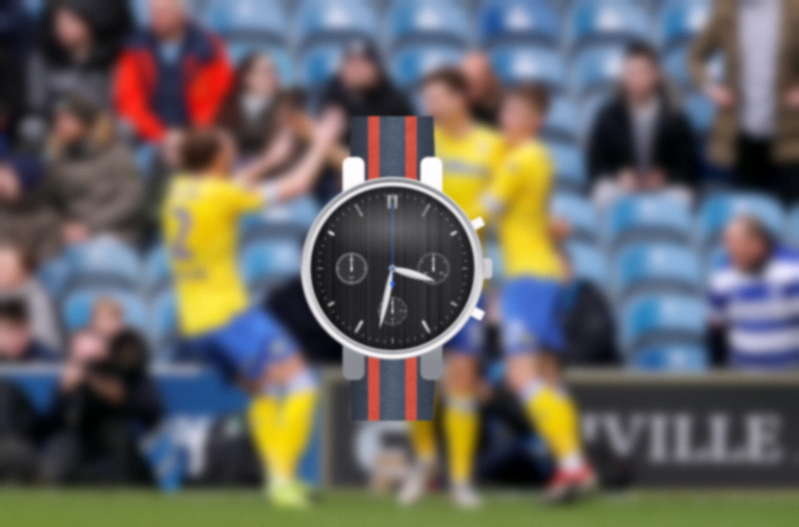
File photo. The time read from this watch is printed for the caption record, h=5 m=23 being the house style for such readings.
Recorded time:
h=3 m=32
